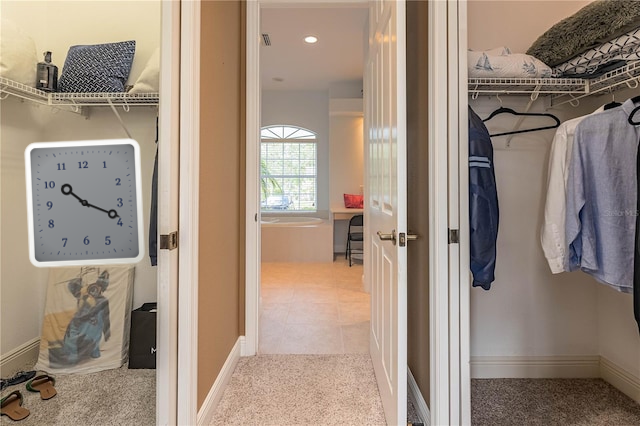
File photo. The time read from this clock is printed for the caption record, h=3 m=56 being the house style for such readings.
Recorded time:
h=10 m=19
